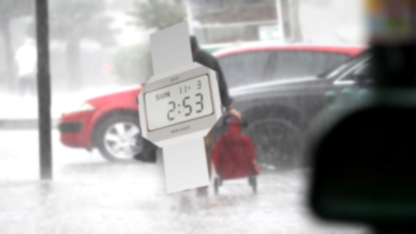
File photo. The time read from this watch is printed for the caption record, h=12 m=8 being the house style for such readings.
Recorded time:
h=2 m=53
